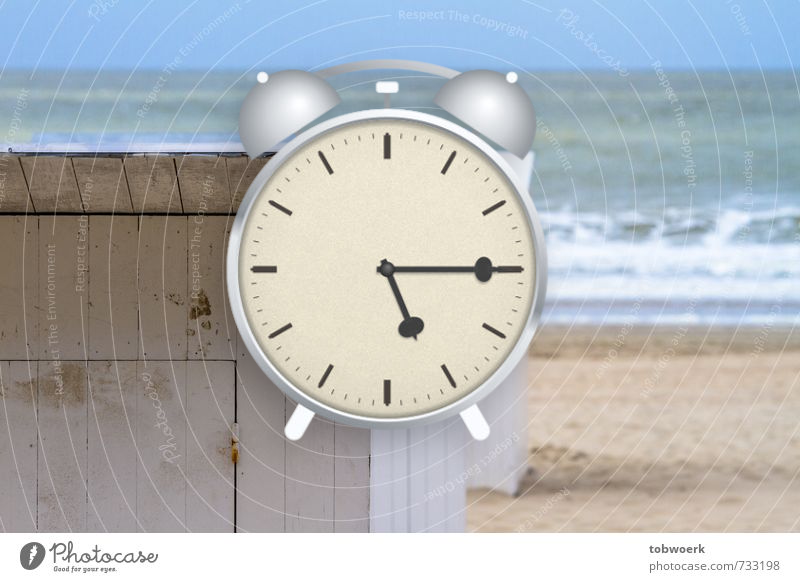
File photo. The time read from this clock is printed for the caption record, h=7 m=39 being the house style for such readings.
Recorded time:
h=5 m=15
